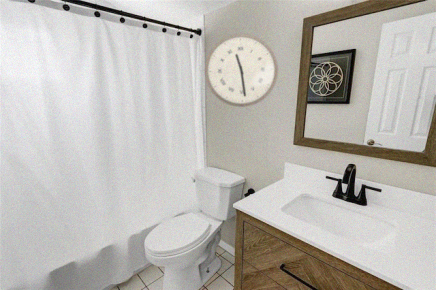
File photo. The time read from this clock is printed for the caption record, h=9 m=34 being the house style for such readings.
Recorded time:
h=11 m=29
